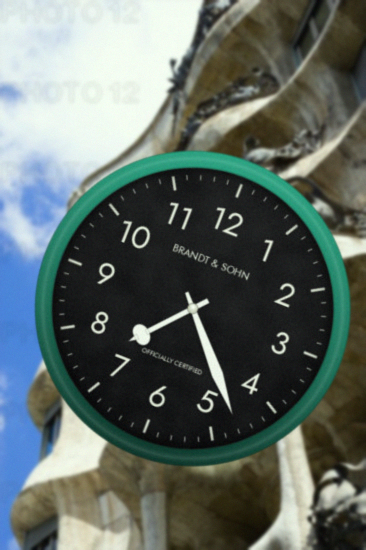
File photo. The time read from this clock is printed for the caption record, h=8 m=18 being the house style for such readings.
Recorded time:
h=7 m=23
